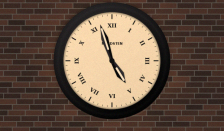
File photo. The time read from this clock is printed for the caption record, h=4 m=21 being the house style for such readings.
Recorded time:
h=4 m=57
